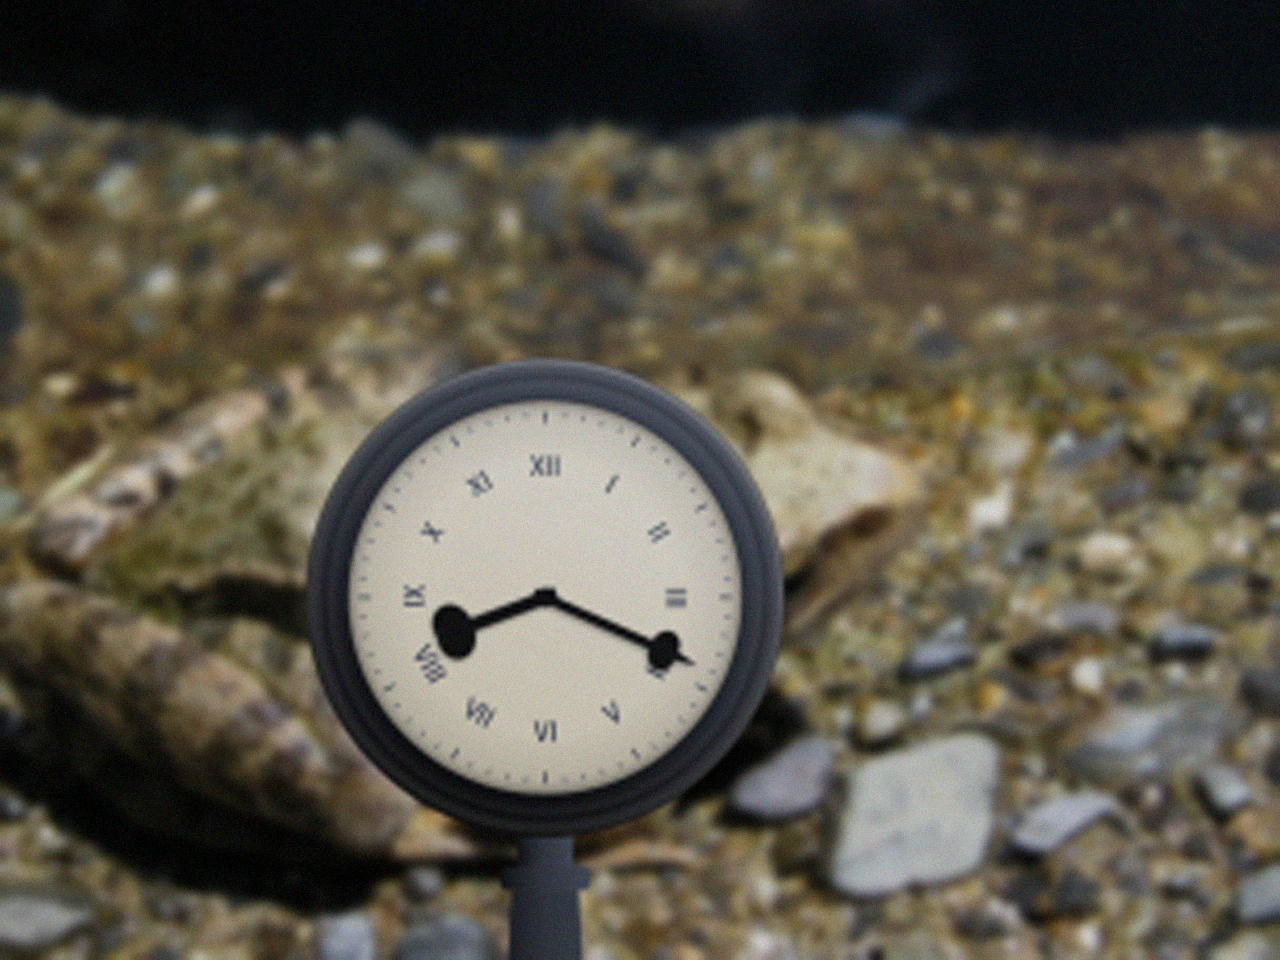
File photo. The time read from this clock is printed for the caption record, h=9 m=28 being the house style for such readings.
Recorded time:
h=8 m=19
